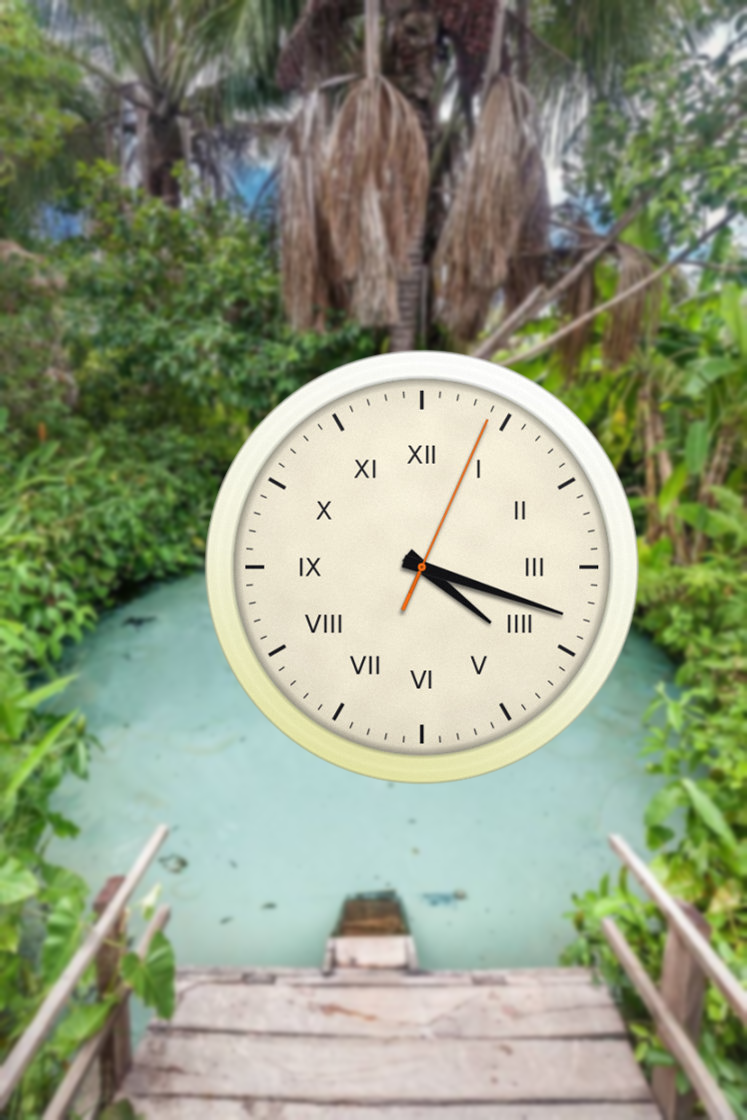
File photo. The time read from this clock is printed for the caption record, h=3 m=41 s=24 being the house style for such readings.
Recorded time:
h=4 m=18 s=4
